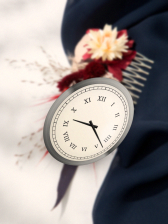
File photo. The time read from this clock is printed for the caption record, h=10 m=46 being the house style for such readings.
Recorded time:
h=9 m=23
